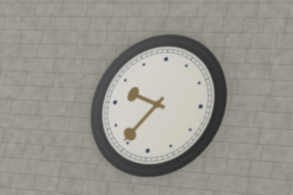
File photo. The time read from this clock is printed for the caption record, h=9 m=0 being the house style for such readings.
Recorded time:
h=9 m=36
